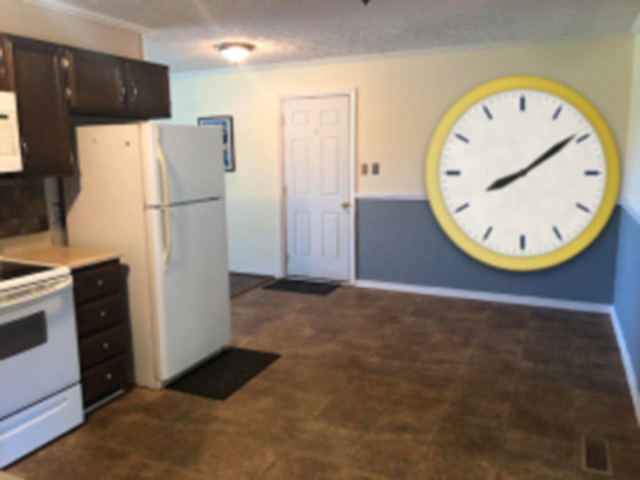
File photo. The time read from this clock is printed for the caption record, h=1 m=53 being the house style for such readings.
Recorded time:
h=8 m=9
